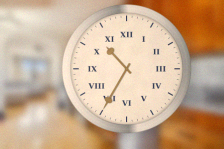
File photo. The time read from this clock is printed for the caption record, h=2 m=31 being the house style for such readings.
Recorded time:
h=10 m=35
